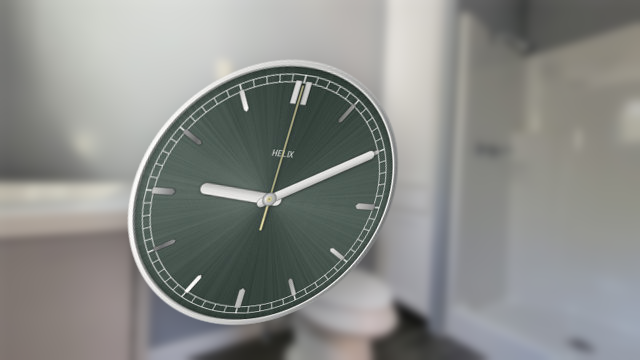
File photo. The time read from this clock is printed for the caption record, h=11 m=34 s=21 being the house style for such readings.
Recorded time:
h=9 m=10 s=0
